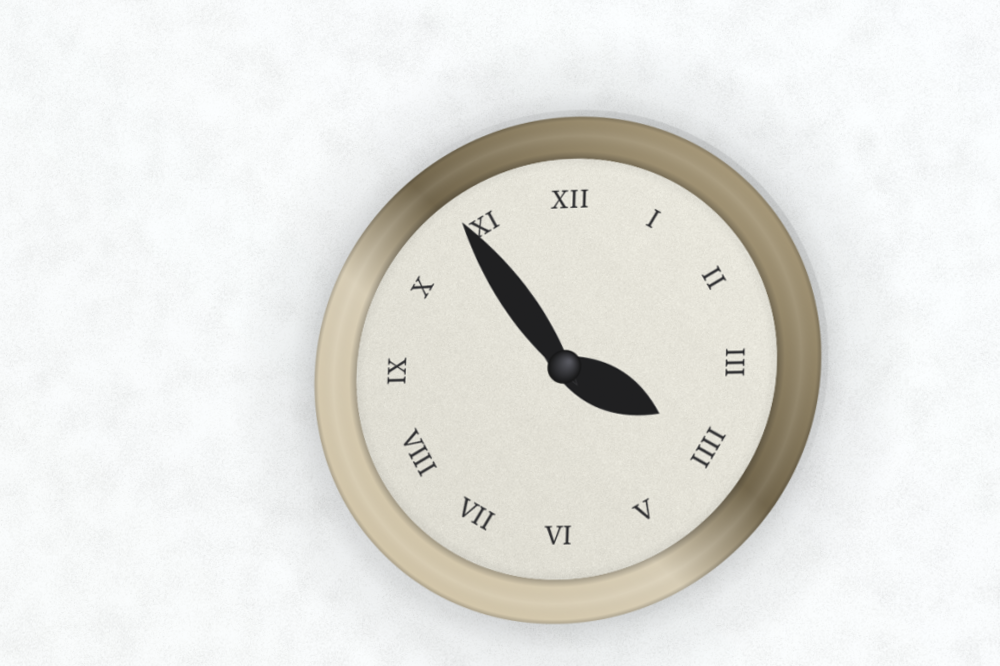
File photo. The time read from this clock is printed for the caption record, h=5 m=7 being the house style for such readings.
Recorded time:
h=3 m=54
